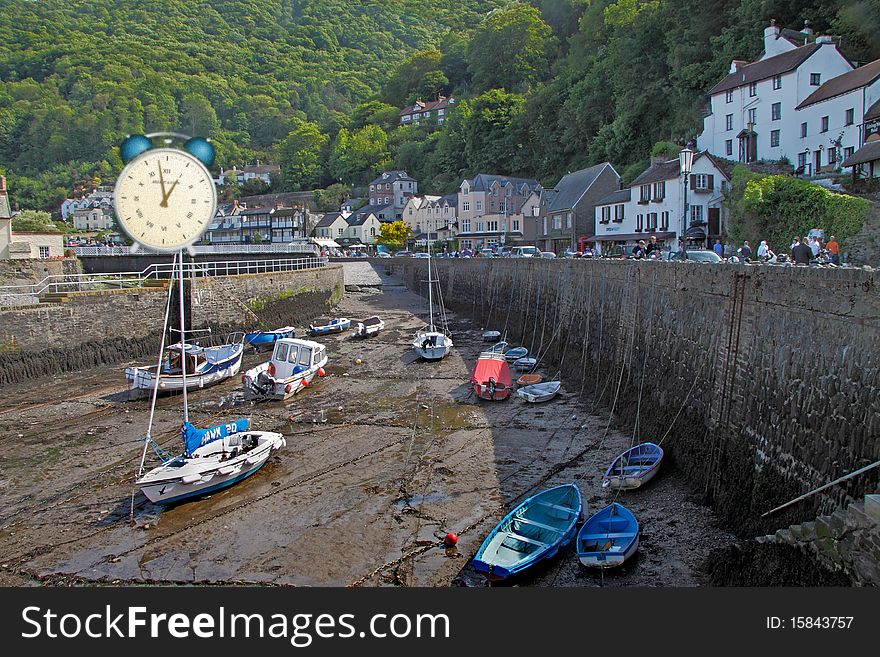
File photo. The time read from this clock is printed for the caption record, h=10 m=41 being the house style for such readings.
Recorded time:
h=12 m=58
